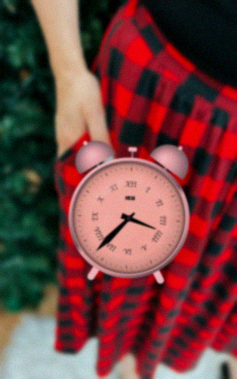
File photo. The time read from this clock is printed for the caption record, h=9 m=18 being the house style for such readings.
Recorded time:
h=3 m=37
